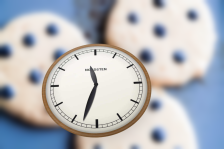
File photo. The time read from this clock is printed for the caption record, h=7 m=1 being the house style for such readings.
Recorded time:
h=11 m=33
